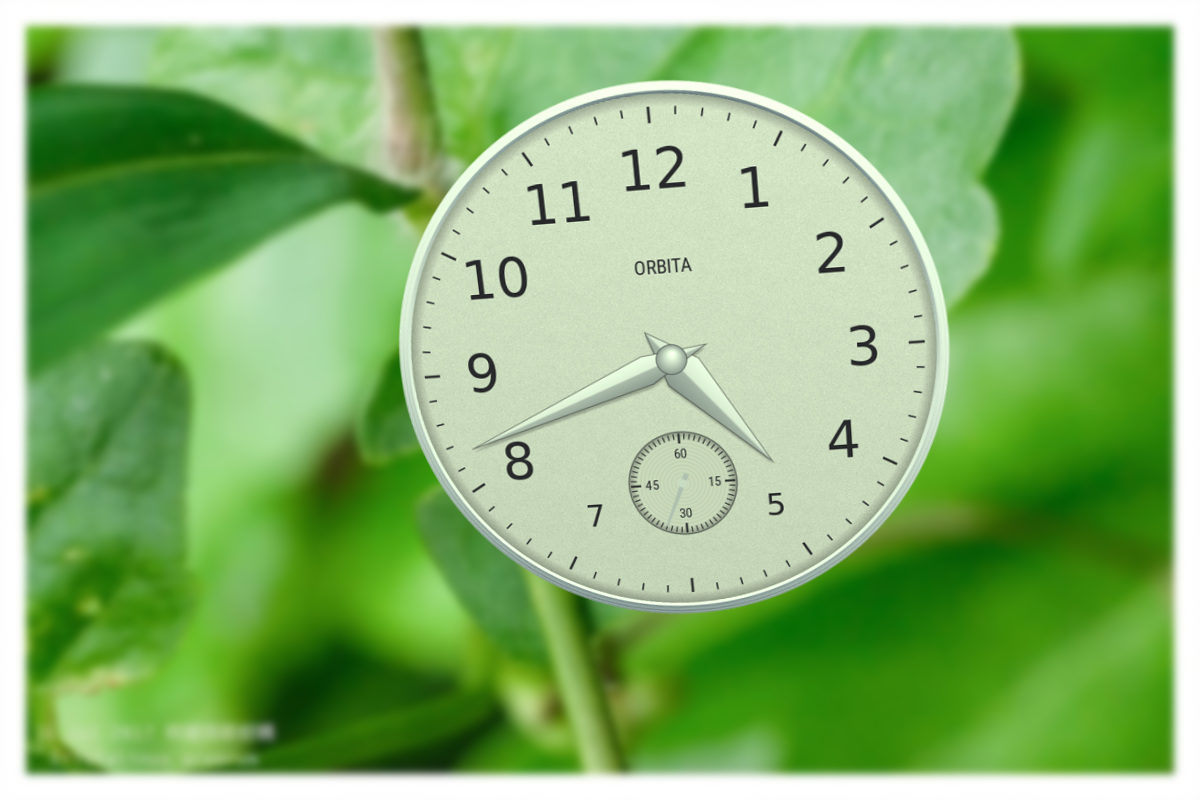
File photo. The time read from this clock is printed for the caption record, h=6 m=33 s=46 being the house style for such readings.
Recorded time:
h=4 m=41 s=34
